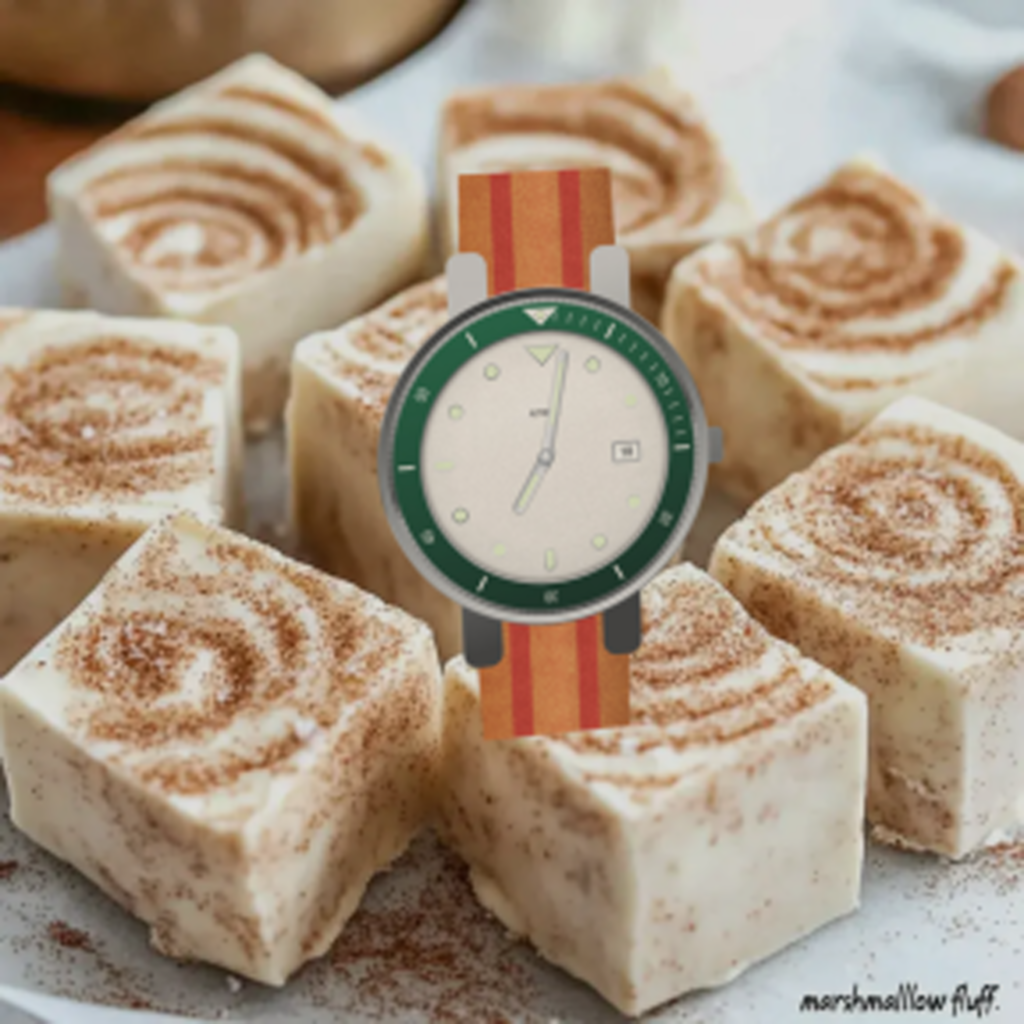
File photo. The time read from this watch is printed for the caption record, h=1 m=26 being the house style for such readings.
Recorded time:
h=7 m=2
